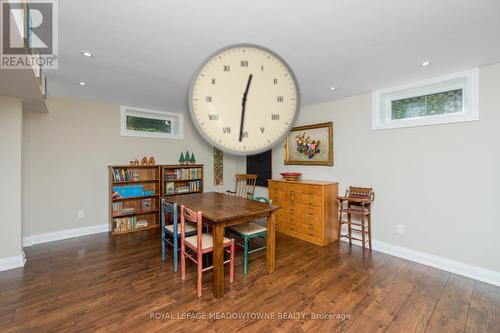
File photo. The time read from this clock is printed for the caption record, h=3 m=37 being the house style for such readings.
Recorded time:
h=12 m=31
